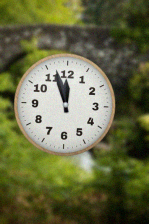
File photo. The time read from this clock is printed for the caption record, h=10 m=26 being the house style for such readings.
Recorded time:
h=11 m=57
